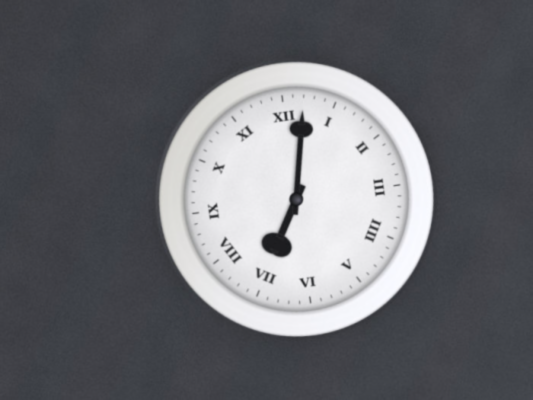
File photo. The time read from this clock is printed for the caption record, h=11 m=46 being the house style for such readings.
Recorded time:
h=7 m=2
